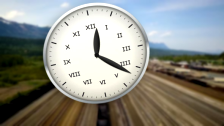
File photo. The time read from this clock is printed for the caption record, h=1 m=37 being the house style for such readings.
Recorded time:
h=12 m=22
